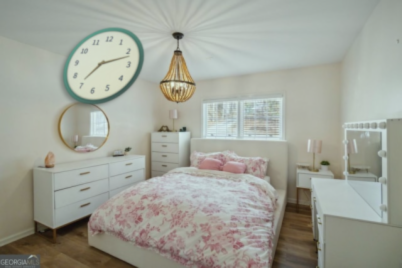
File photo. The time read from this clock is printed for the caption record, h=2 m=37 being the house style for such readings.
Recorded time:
h=7 m=12
